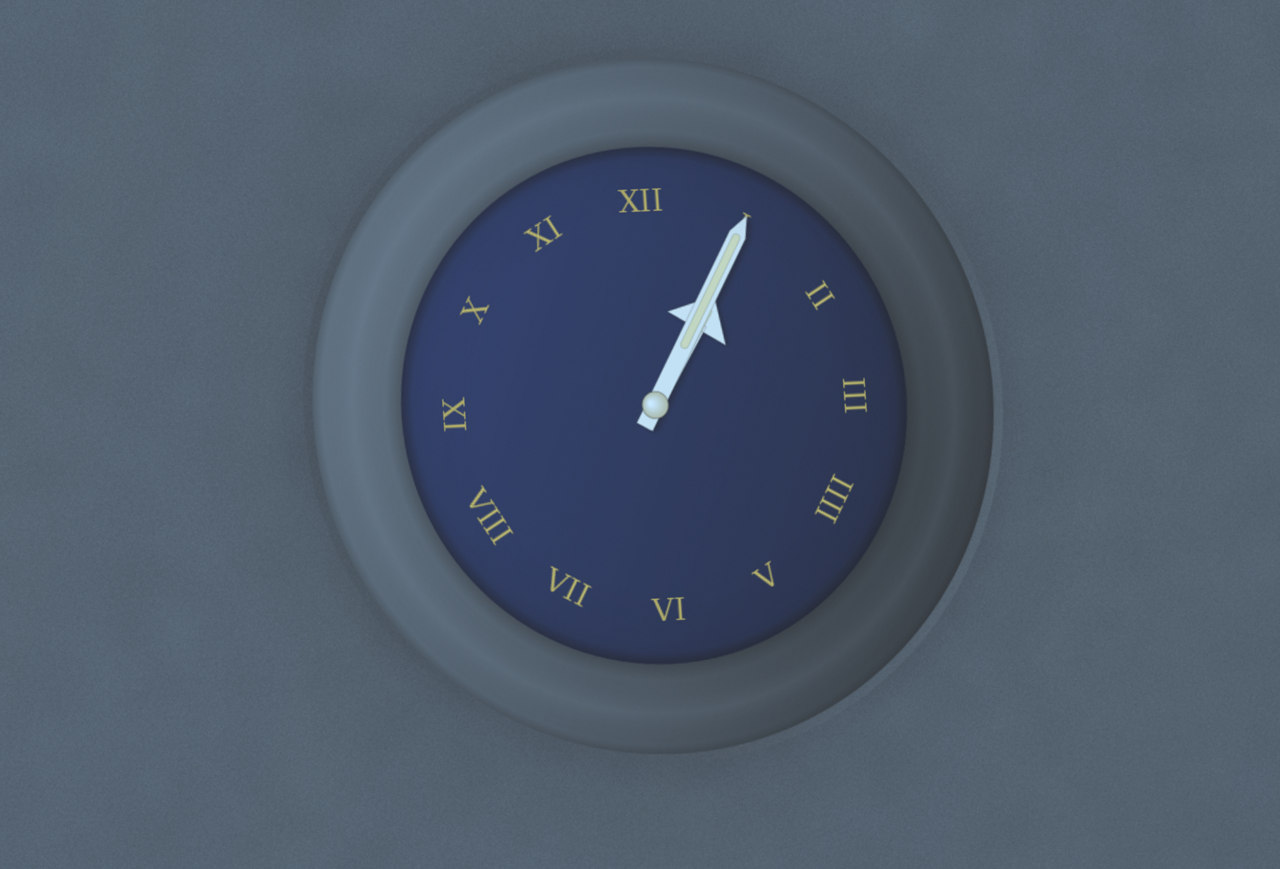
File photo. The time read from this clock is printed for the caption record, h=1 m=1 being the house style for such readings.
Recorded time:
h=1 m=5
